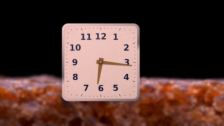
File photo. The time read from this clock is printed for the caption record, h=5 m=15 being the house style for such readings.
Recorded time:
h=6 m=16
